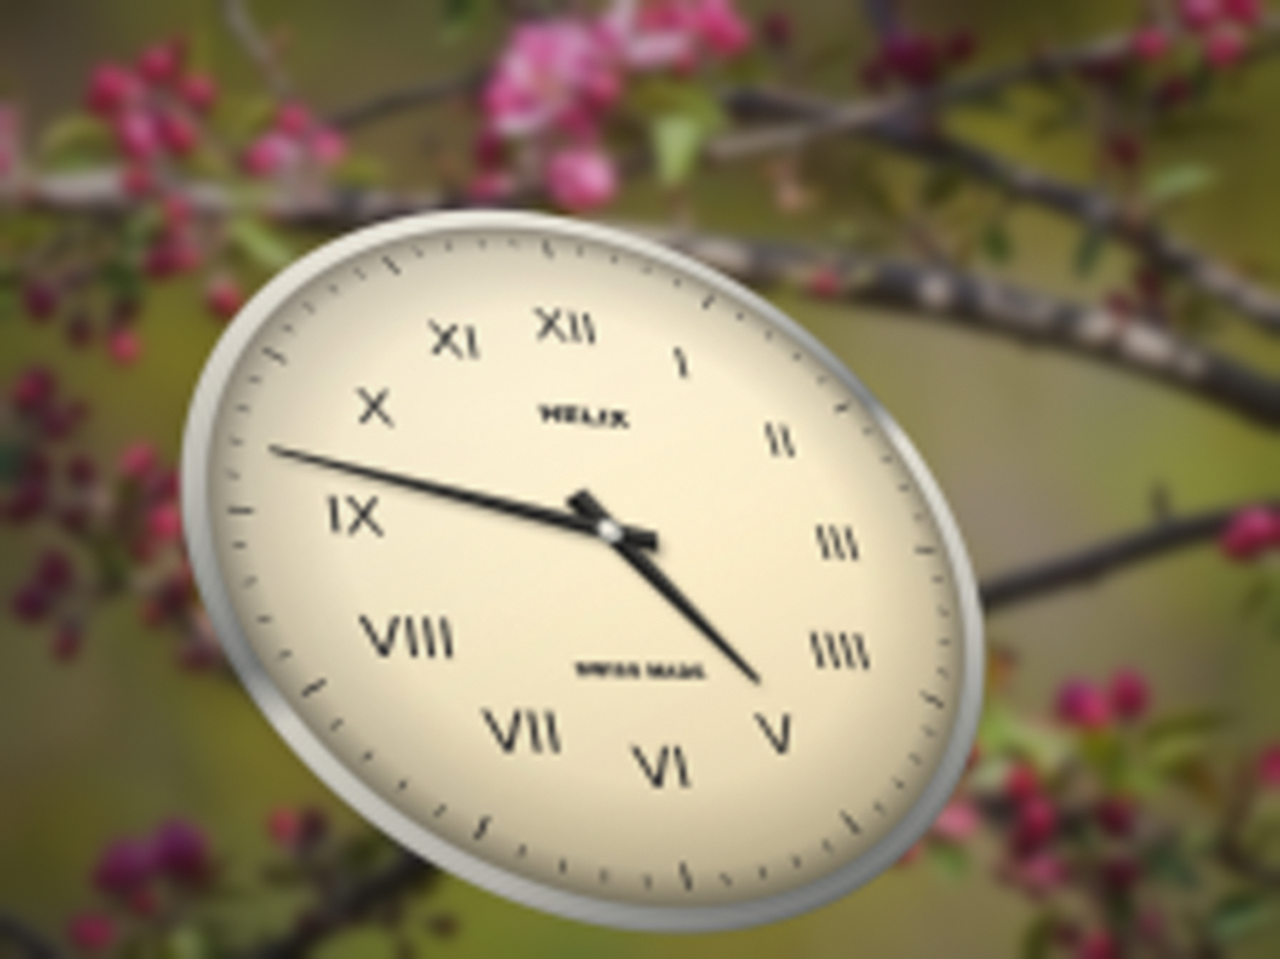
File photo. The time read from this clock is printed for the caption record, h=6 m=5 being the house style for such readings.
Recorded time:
h=4 m=47
